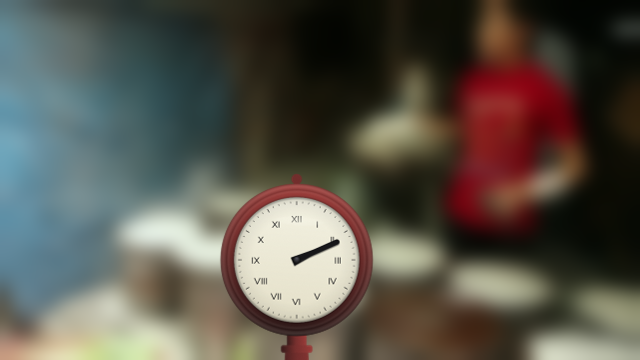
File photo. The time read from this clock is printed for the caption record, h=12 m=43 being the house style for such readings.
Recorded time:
h=2 m=11
